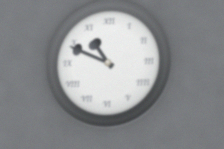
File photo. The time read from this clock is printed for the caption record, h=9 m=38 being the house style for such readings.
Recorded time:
h=10 m=49
